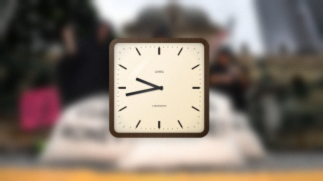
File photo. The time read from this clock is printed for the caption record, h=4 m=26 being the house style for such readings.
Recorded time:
h=9 m=43
